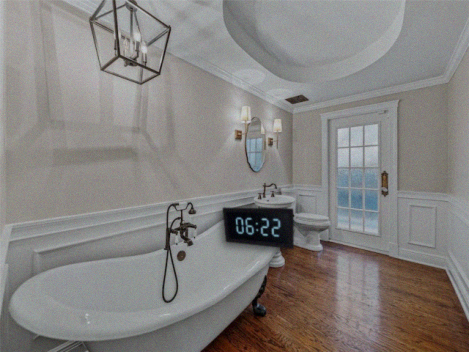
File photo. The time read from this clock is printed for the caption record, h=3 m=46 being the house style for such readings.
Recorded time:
h=6 m=22
